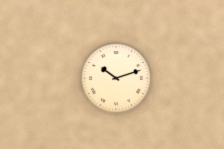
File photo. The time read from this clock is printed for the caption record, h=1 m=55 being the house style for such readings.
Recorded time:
h=10 m=12
